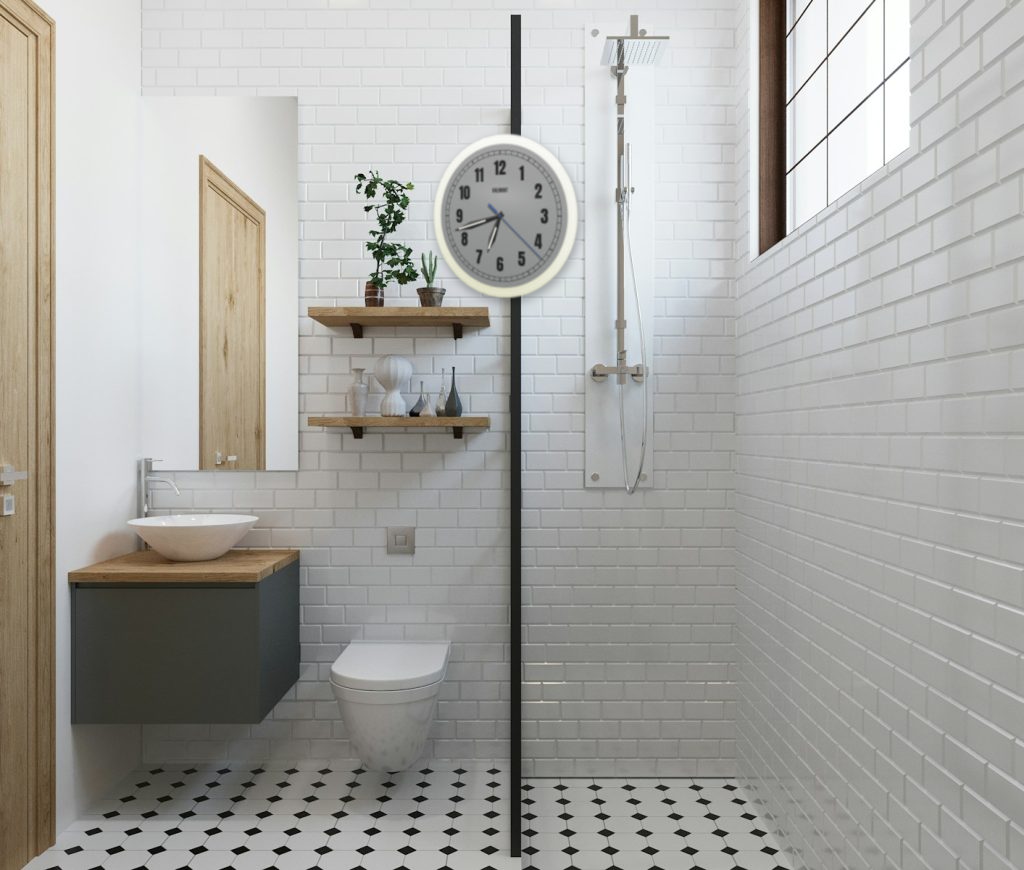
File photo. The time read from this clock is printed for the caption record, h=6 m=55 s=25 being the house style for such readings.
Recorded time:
h=6 m=42 s=22
